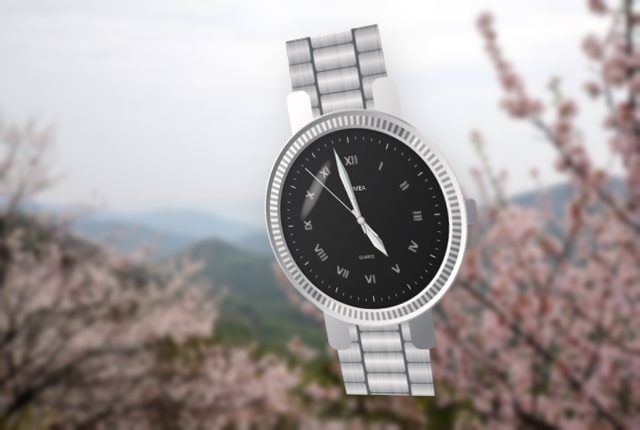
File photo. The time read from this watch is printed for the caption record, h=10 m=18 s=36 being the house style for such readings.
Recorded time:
h=4 m=57 s=53
